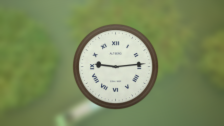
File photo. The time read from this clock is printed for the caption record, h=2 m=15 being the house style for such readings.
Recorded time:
h=9 m=14
